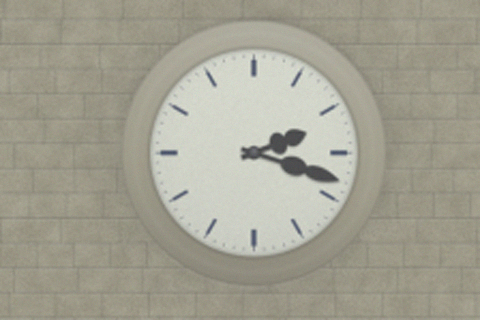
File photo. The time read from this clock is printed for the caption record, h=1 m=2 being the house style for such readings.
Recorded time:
h=2 m=18
